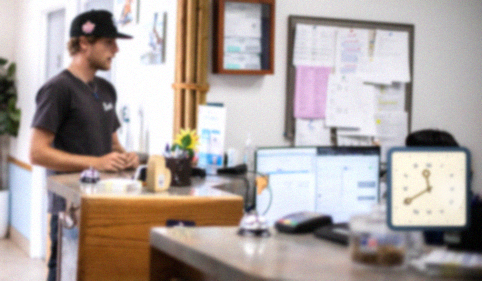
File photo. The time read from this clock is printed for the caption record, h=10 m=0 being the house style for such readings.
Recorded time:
h=11 m=40
